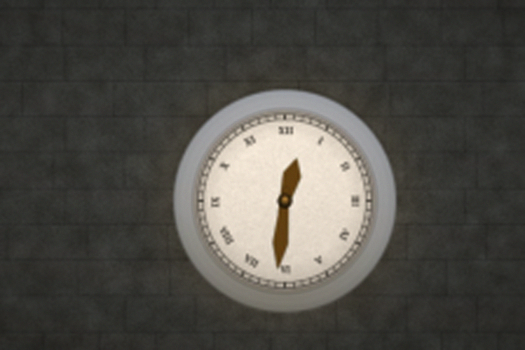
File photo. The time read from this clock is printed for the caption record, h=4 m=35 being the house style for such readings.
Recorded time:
h=12 m=31
